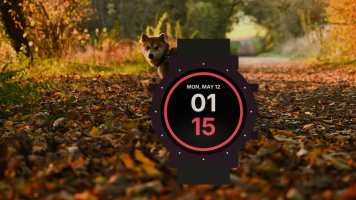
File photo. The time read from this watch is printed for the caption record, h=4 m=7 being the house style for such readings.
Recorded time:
h=1 m=15
